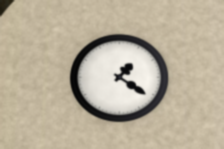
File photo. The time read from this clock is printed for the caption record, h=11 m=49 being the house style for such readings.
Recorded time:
h=1 m=21
